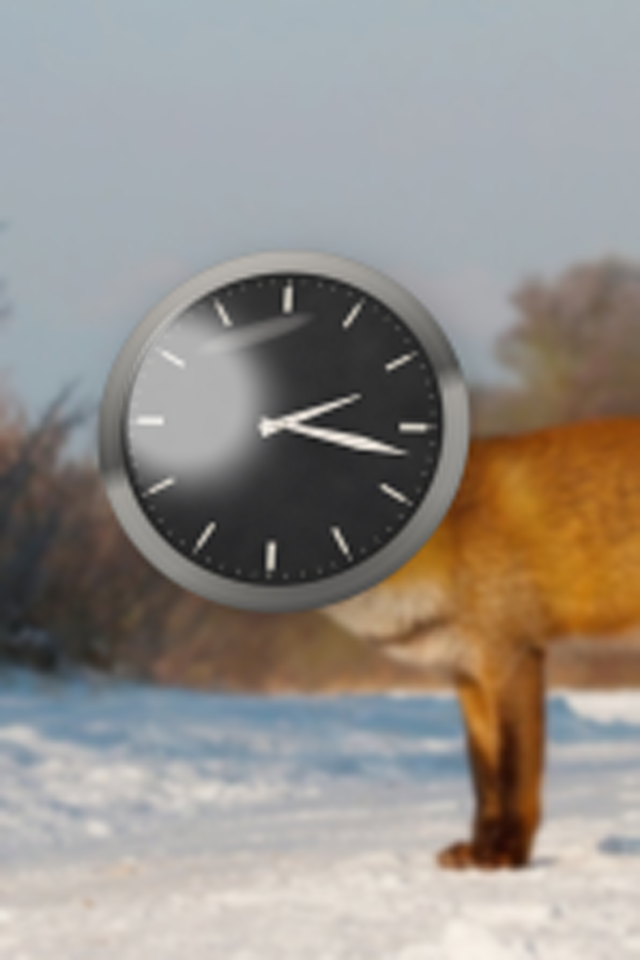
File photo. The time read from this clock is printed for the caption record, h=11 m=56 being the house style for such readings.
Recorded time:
h=2 m=17
